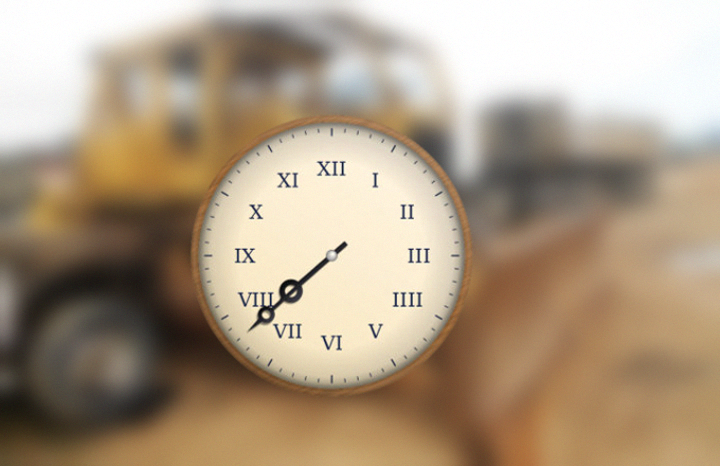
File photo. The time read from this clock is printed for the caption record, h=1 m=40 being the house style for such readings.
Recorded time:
h=7 m=38
